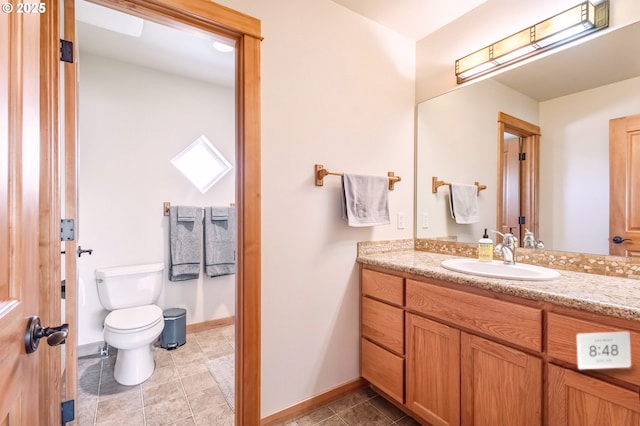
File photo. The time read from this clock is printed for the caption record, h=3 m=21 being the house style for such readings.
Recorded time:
h=8 m=48
